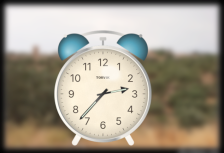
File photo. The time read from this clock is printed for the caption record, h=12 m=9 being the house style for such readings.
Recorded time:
h=2 m=37
